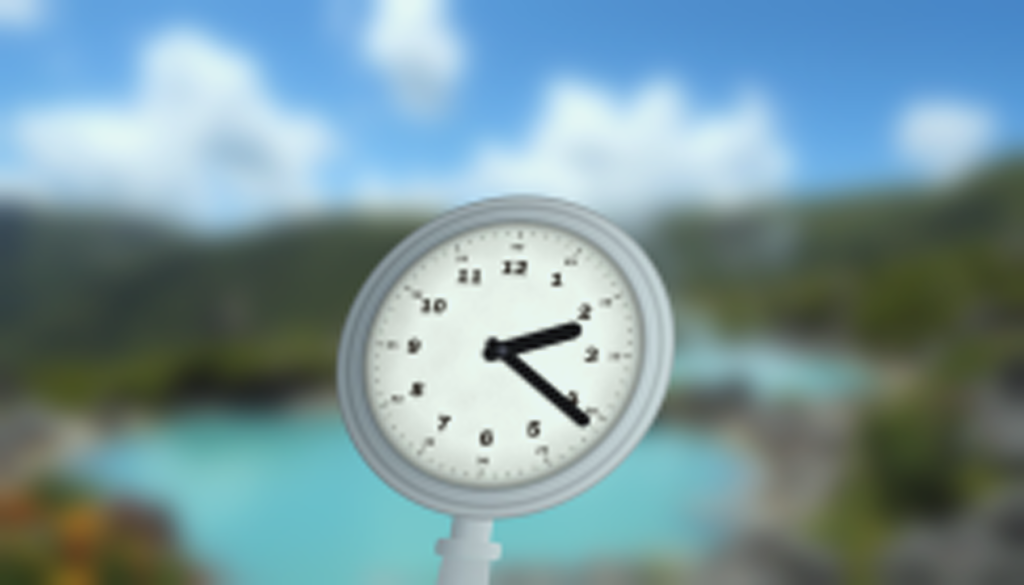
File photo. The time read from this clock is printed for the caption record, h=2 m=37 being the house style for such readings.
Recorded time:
h=2 m=21
